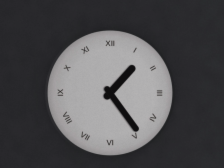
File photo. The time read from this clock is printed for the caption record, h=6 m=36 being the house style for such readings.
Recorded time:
h=1 m=24
